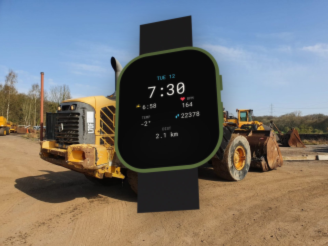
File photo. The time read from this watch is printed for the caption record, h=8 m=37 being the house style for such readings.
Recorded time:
h=7 m=30
